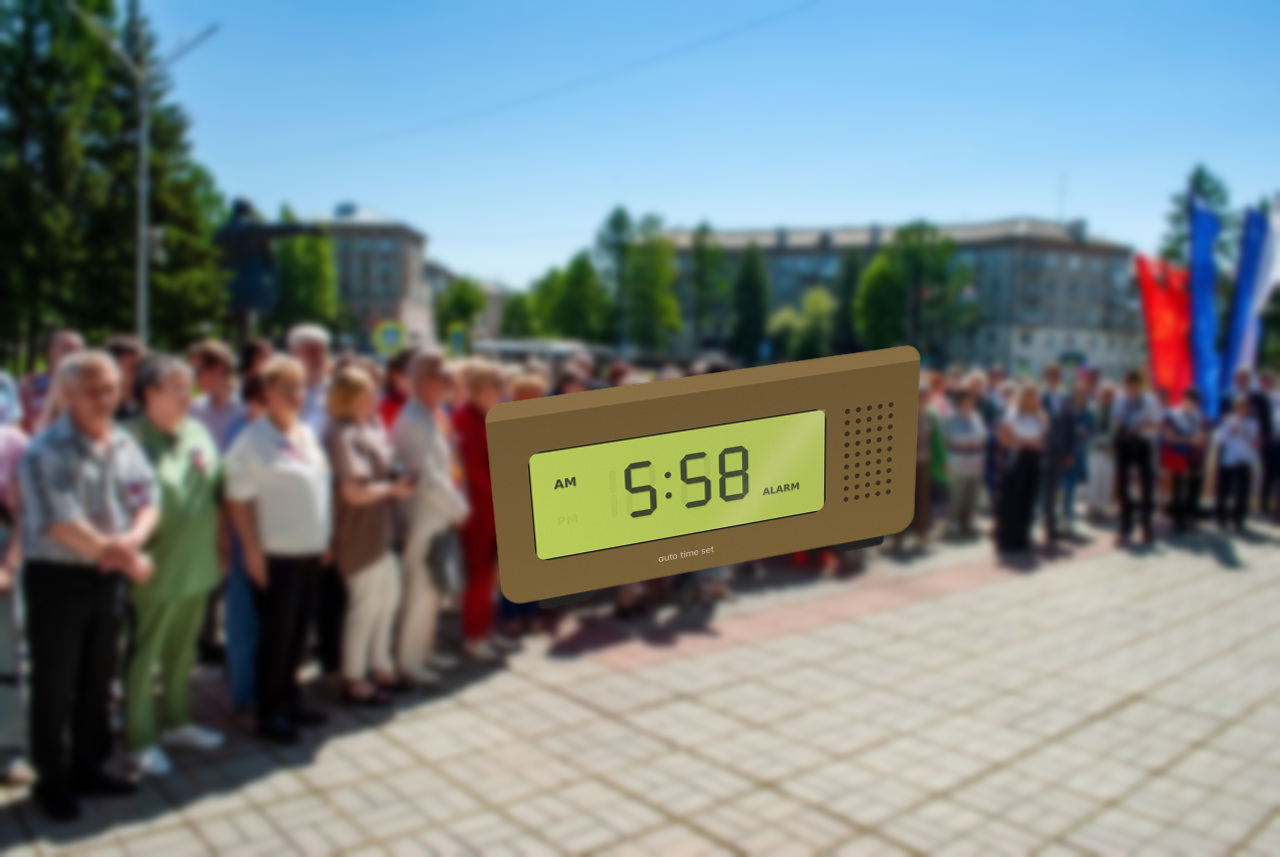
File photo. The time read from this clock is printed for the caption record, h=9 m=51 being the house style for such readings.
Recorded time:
h=5 m=58
